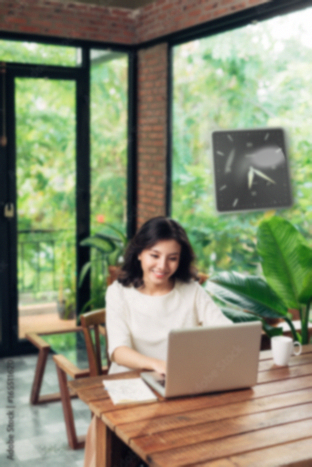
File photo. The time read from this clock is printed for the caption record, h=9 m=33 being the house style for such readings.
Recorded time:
h=6 m=21
